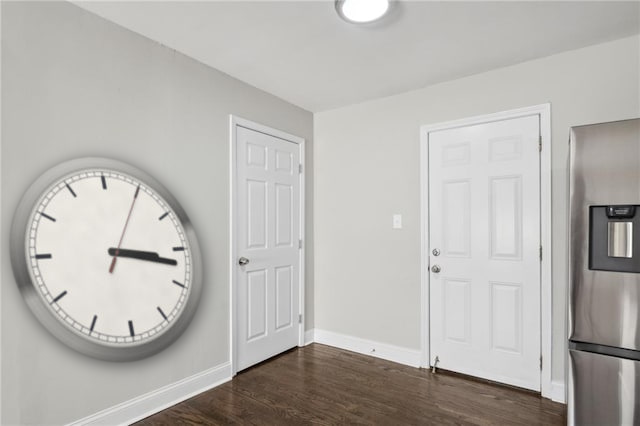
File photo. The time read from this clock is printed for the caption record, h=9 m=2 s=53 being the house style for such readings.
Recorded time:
h=3 m=17 s=5
